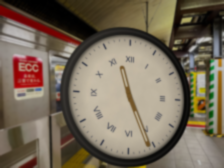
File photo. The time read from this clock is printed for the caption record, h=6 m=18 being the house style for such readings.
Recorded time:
h=11 m=26
